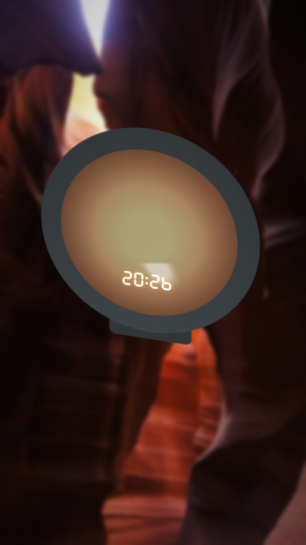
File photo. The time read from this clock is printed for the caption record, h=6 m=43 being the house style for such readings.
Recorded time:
h=20 m=26
